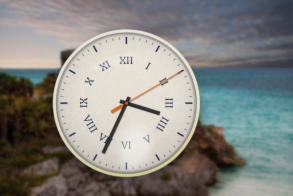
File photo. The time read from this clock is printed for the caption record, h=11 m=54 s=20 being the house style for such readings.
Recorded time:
h=3 m=34 s=10
